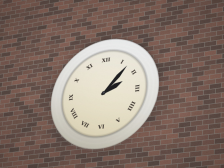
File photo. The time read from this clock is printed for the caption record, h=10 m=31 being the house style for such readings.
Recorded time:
h=2 m=7
